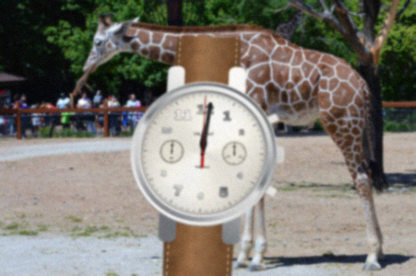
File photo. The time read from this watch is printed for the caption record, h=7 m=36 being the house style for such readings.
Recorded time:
h=12 m=1
